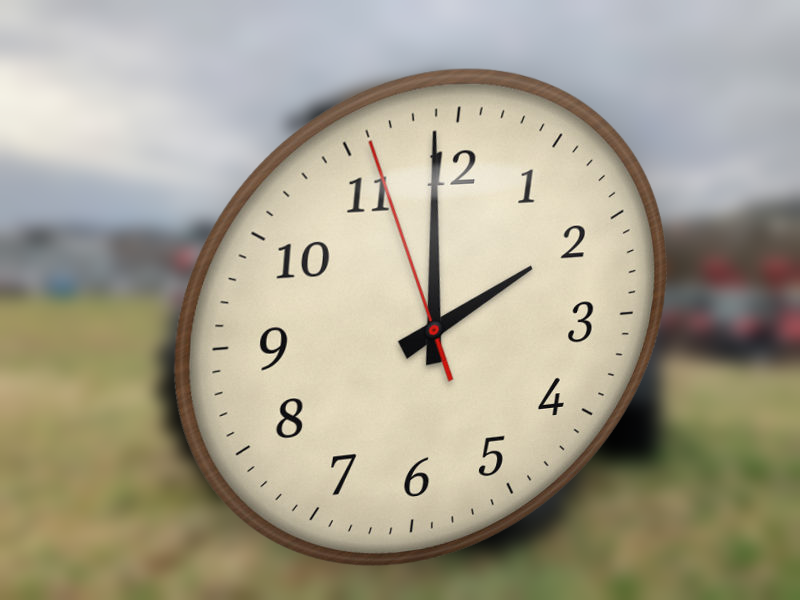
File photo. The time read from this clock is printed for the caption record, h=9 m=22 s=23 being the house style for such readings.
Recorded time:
h=1 m=58 s=56
